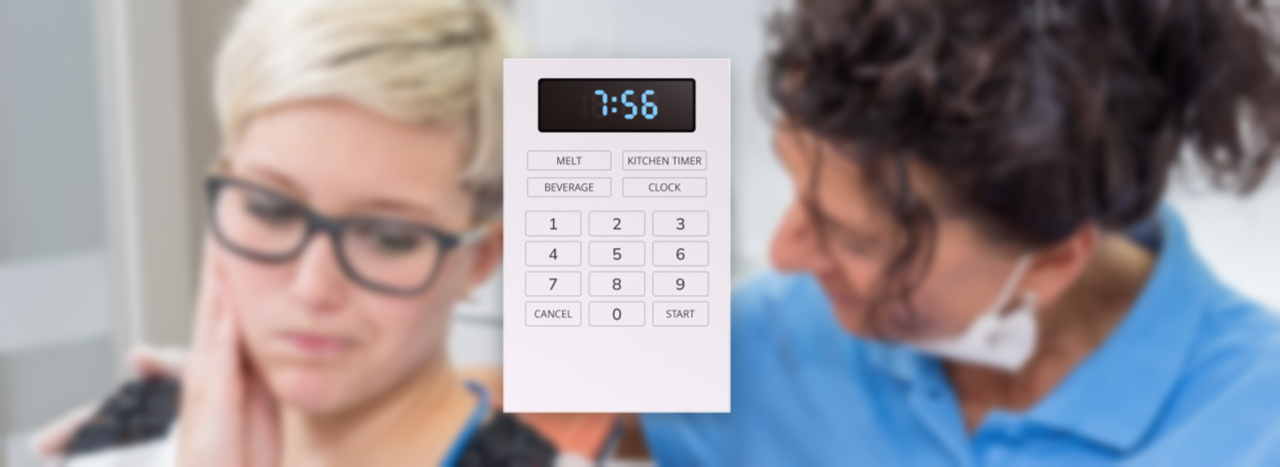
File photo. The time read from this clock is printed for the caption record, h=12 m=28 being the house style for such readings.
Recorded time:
h=7 m=56
